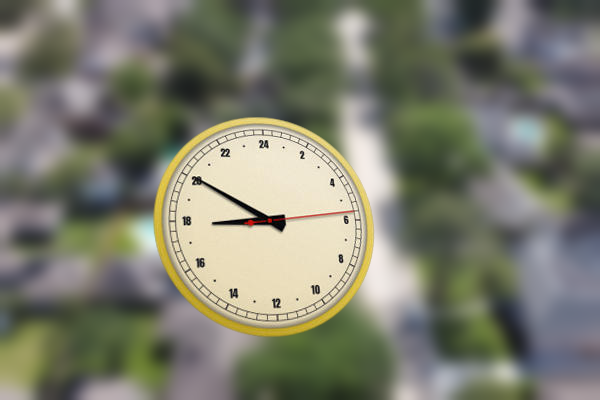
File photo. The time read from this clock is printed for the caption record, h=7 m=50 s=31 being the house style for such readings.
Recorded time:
h=17 m=50 s=14
